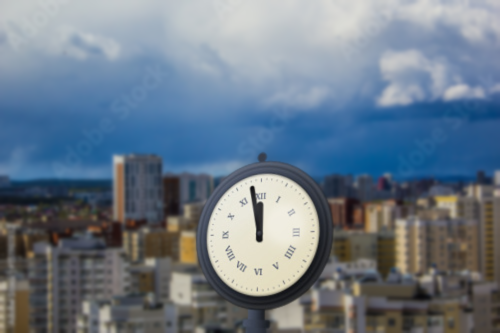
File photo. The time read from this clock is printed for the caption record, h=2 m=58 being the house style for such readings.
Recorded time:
h=11 m=58
